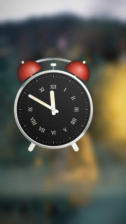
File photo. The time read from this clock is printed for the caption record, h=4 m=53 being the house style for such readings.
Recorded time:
h=11 m=50
